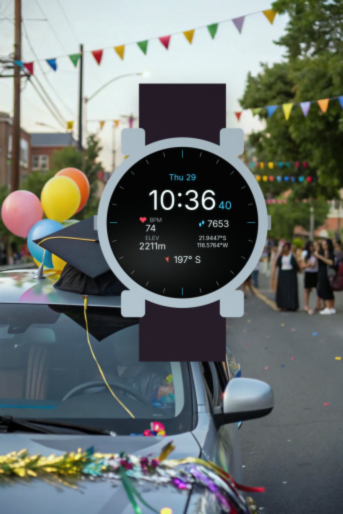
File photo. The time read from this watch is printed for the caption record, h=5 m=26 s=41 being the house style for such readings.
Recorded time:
h=10 m=36 s=40
